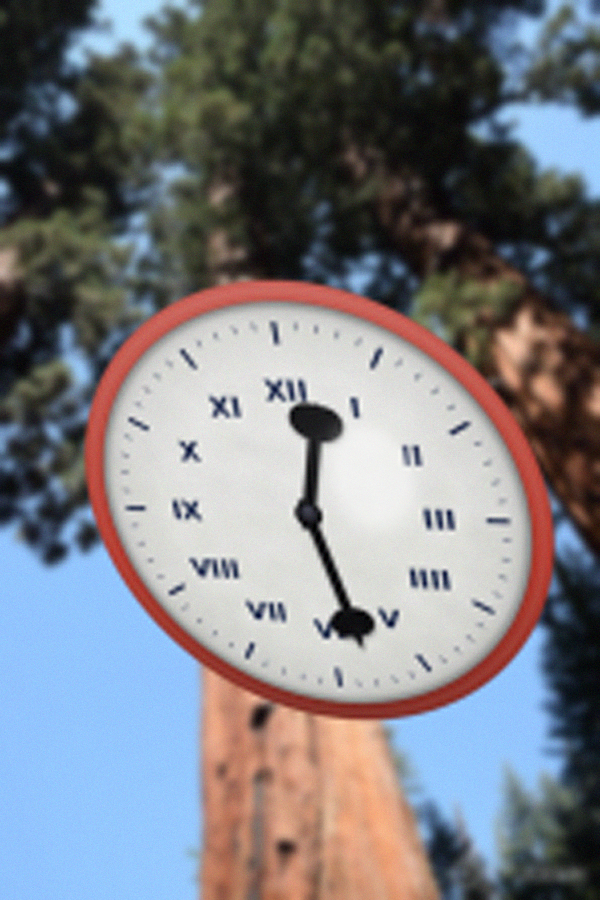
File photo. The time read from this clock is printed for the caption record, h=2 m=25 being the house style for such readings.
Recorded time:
h=12 m=28
